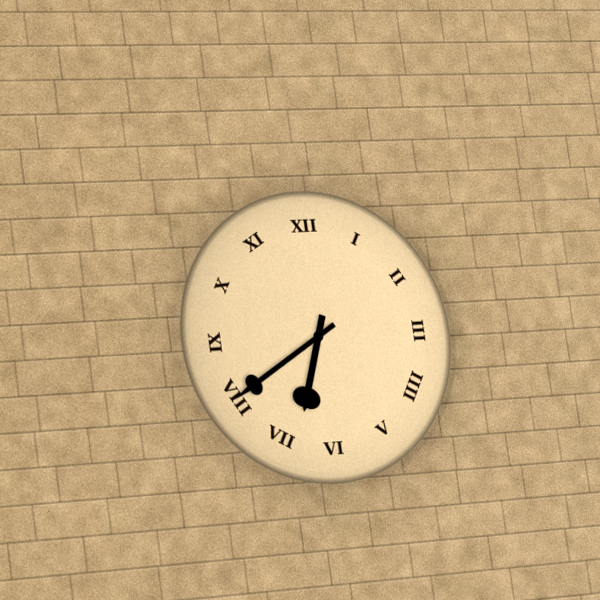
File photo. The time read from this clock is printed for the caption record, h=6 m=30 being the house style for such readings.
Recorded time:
h=6 m=40
